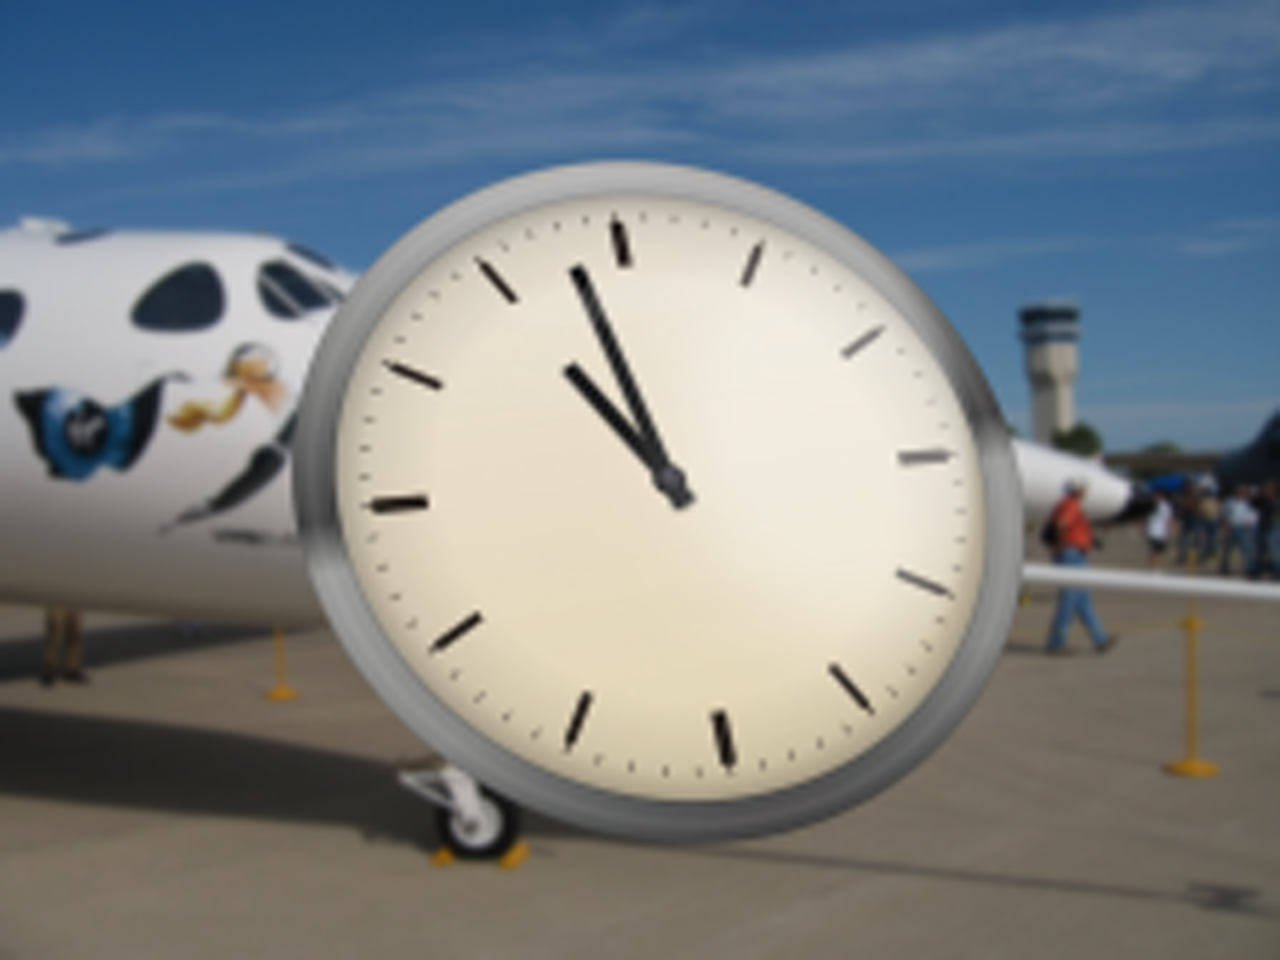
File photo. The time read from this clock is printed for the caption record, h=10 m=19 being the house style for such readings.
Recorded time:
h=10 m=58
